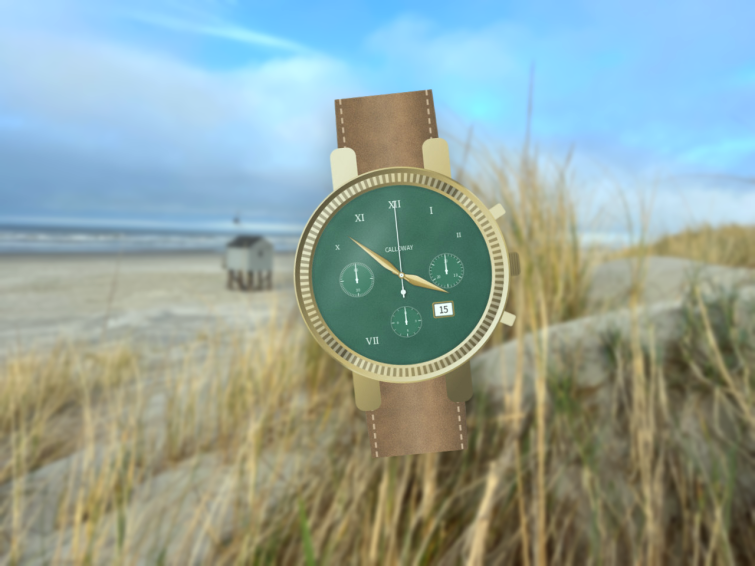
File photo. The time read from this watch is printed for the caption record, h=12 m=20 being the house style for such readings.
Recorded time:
h=3 m=52
